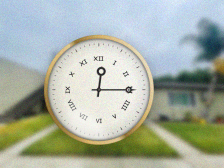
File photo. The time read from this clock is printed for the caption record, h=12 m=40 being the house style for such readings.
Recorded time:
h=12 m=15
